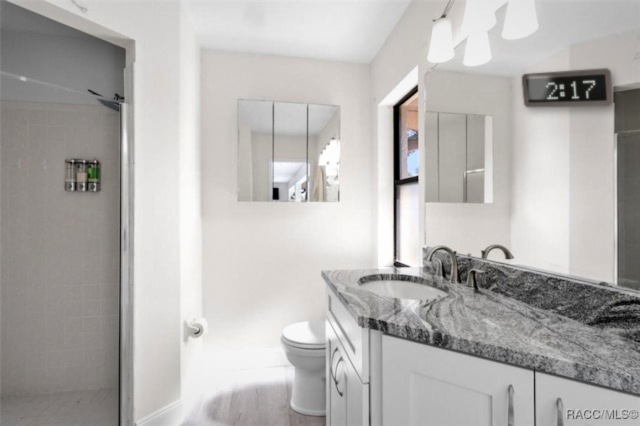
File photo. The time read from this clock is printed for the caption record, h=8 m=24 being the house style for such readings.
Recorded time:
h=2 m=17
